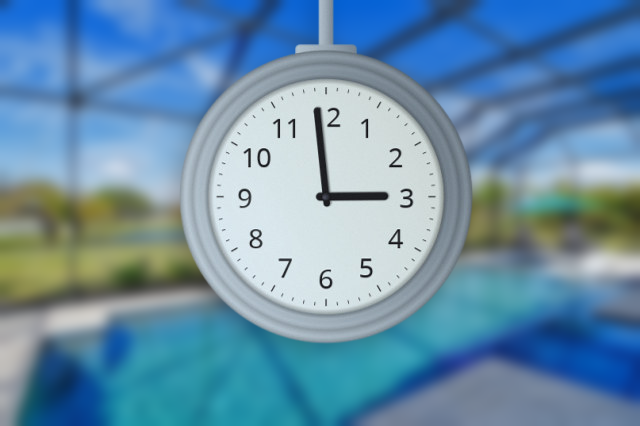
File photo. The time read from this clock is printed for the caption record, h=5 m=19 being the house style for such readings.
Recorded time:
h=2 m=59
